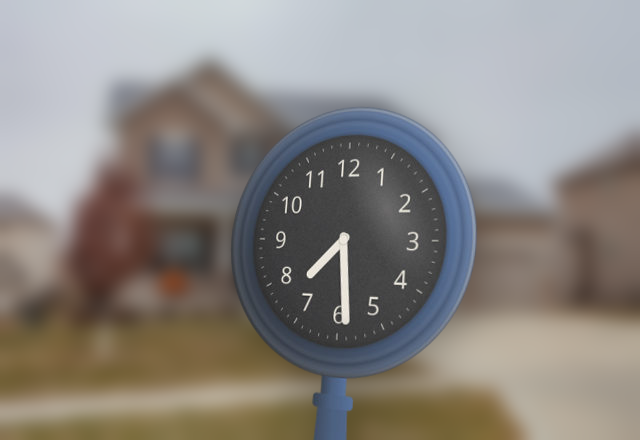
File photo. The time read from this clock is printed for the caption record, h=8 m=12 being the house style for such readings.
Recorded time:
h=7 m=29
